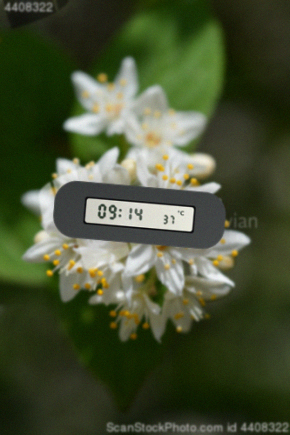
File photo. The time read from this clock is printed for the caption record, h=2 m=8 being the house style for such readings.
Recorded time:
h=9 m=14
